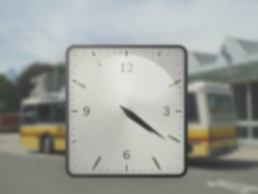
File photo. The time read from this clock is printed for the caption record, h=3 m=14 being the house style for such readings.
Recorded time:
h=4 m=21
